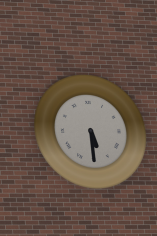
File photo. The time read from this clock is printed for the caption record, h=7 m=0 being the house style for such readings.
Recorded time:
h=5 m=30
